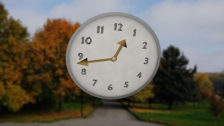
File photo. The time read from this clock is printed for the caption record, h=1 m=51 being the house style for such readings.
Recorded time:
h=12 m=43
